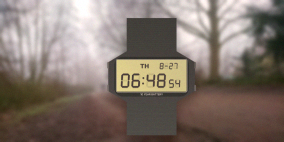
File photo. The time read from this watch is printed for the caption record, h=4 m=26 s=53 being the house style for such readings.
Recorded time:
h=6 m=48 s=54
